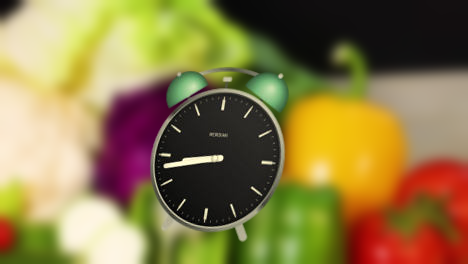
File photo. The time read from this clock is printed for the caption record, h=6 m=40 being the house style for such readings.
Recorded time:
h=8 m=43
